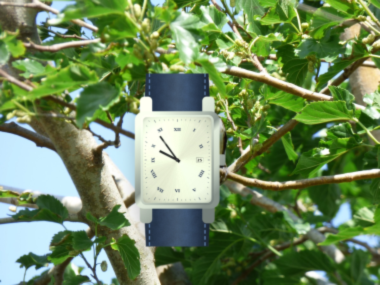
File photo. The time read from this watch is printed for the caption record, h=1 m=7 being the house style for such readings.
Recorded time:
h=9 m=54
